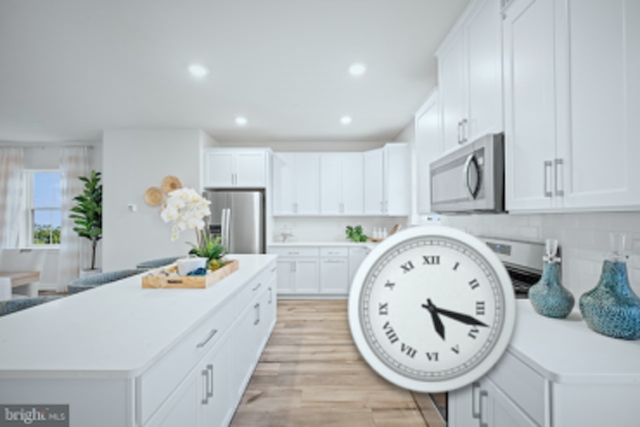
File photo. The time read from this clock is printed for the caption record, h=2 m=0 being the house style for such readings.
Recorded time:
h=5 m=18
